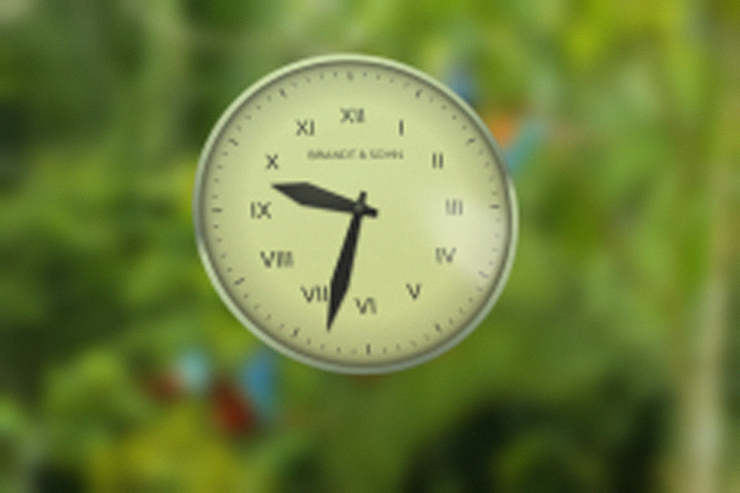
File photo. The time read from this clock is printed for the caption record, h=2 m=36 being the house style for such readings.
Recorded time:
h=9 m=33
